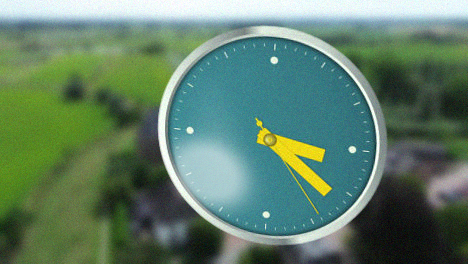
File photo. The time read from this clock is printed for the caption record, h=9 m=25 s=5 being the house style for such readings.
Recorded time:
h=3 m=21 s=24
